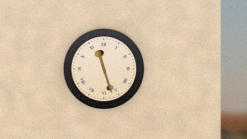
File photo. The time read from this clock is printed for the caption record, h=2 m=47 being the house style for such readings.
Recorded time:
h=11 m=27
